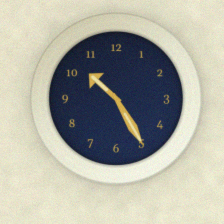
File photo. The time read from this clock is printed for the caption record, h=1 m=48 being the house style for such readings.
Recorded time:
h=10 m=25
